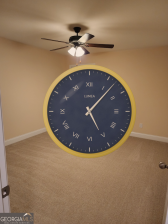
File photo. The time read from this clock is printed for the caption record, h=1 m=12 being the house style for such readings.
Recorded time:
h=5 m=7
